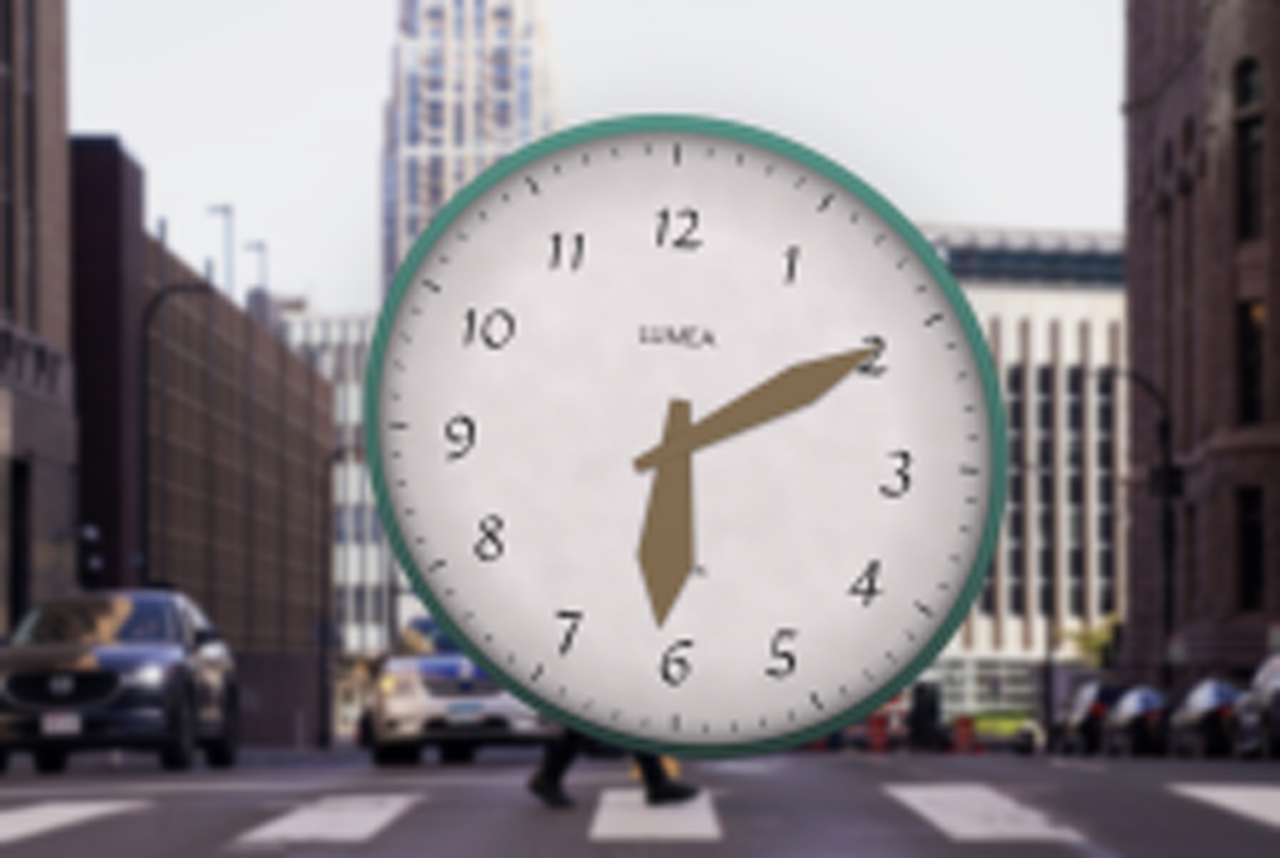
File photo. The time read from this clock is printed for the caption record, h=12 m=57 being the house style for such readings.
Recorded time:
h=6 m=10
